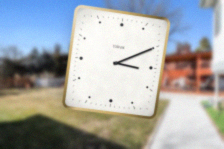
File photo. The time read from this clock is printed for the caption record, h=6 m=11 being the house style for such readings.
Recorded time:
h=3 m=10
